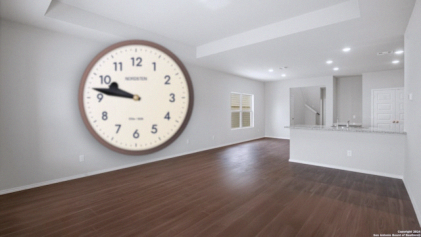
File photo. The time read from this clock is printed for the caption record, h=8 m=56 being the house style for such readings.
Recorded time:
h=9 m=47
